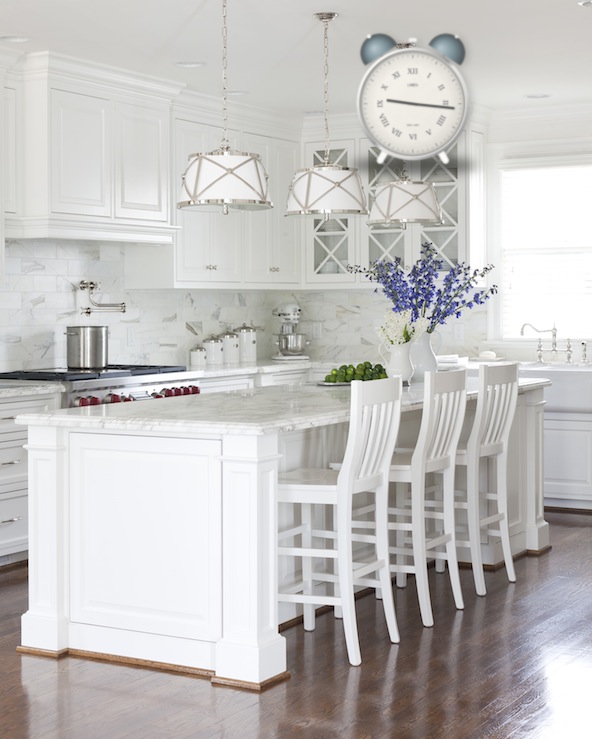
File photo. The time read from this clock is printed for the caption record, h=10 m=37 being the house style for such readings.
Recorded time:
h=9 m=16
